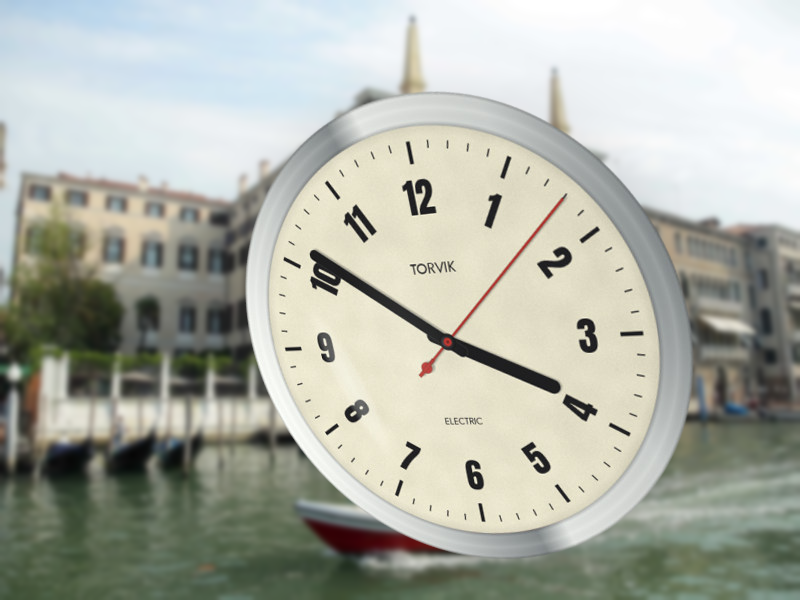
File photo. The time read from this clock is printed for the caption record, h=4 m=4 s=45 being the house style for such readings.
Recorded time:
h=3 m=51 s=8
